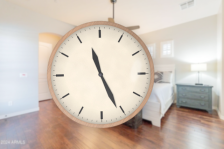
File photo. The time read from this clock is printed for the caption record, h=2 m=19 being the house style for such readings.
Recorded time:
h=11 m=26
